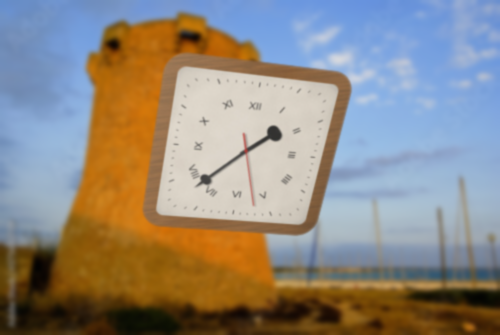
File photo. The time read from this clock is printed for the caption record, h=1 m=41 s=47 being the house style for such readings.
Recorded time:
h=1 m=37 s=27
